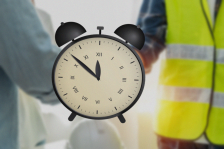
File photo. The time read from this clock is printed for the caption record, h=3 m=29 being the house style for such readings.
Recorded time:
h=11 m=52
